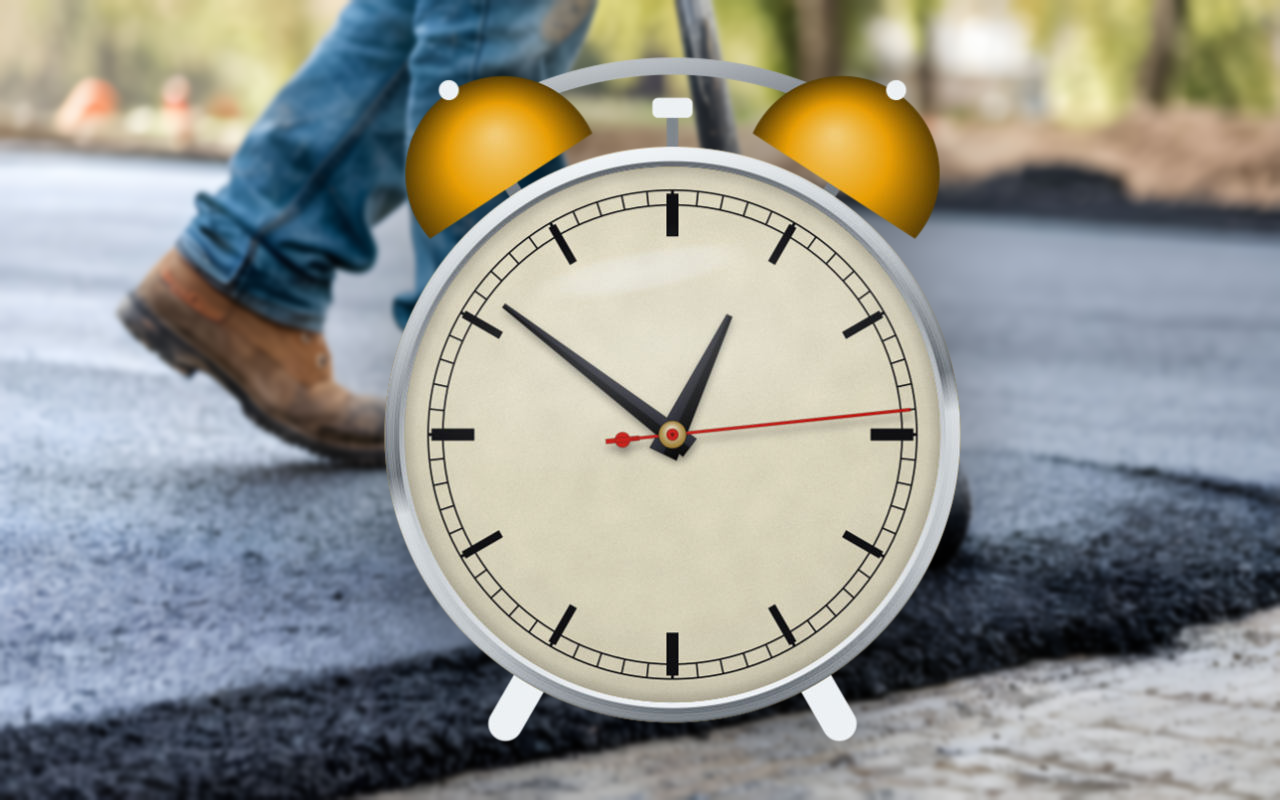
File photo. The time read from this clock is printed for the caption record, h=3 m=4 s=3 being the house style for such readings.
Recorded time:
h=12 m=51 s=14
